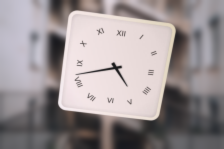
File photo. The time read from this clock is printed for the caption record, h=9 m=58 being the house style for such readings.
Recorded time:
h=4 m=42
